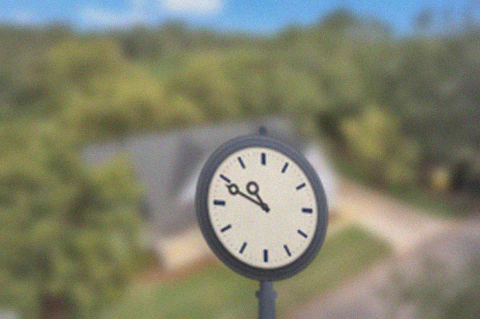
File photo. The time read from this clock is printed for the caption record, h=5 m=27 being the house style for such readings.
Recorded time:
h=10 m=49
